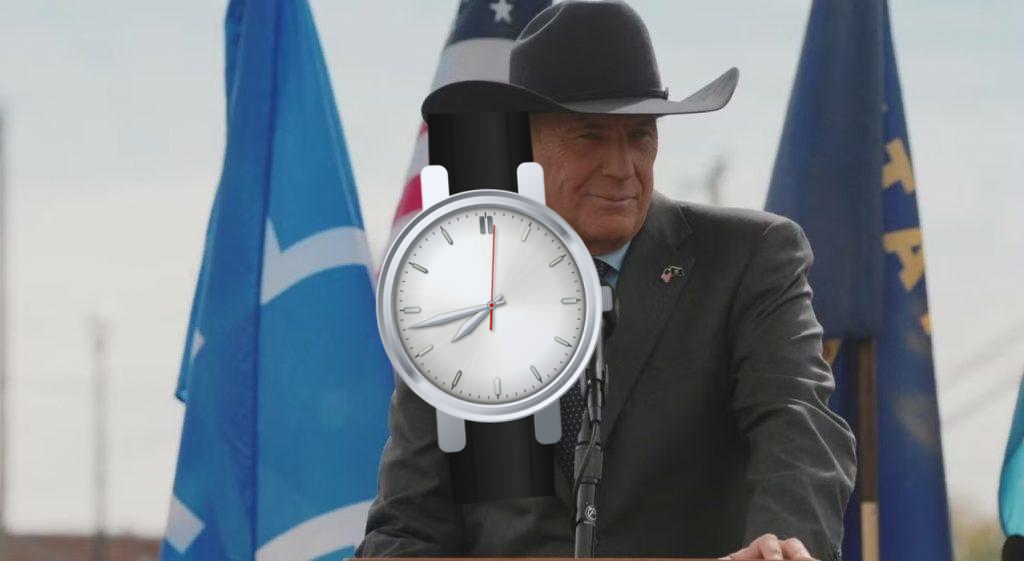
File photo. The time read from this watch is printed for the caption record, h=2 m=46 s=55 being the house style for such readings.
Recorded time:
h=7 m=43 s=1
